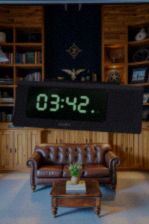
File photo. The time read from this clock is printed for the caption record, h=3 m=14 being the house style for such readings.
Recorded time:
h=3 m=42
